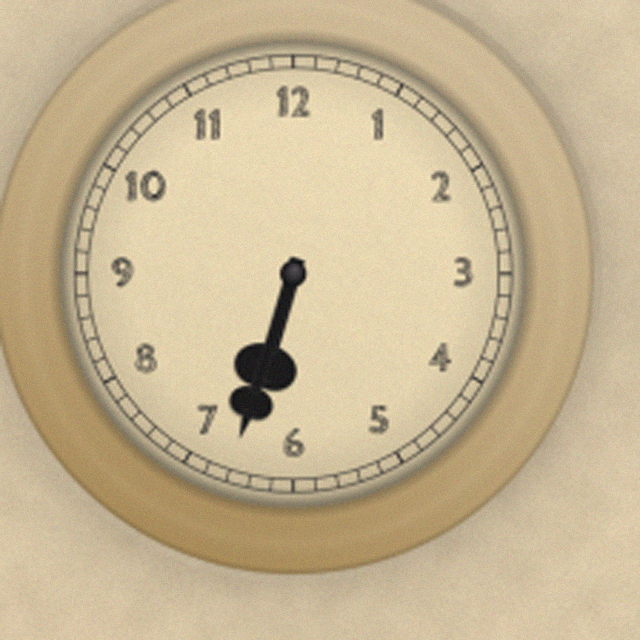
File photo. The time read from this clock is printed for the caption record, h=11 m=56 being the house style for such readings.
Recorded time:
h=6 m=33
